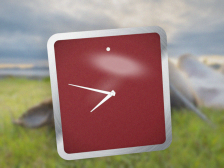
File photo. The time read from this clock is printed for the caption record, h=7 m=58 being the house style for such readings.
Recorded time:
h=7 m=48
